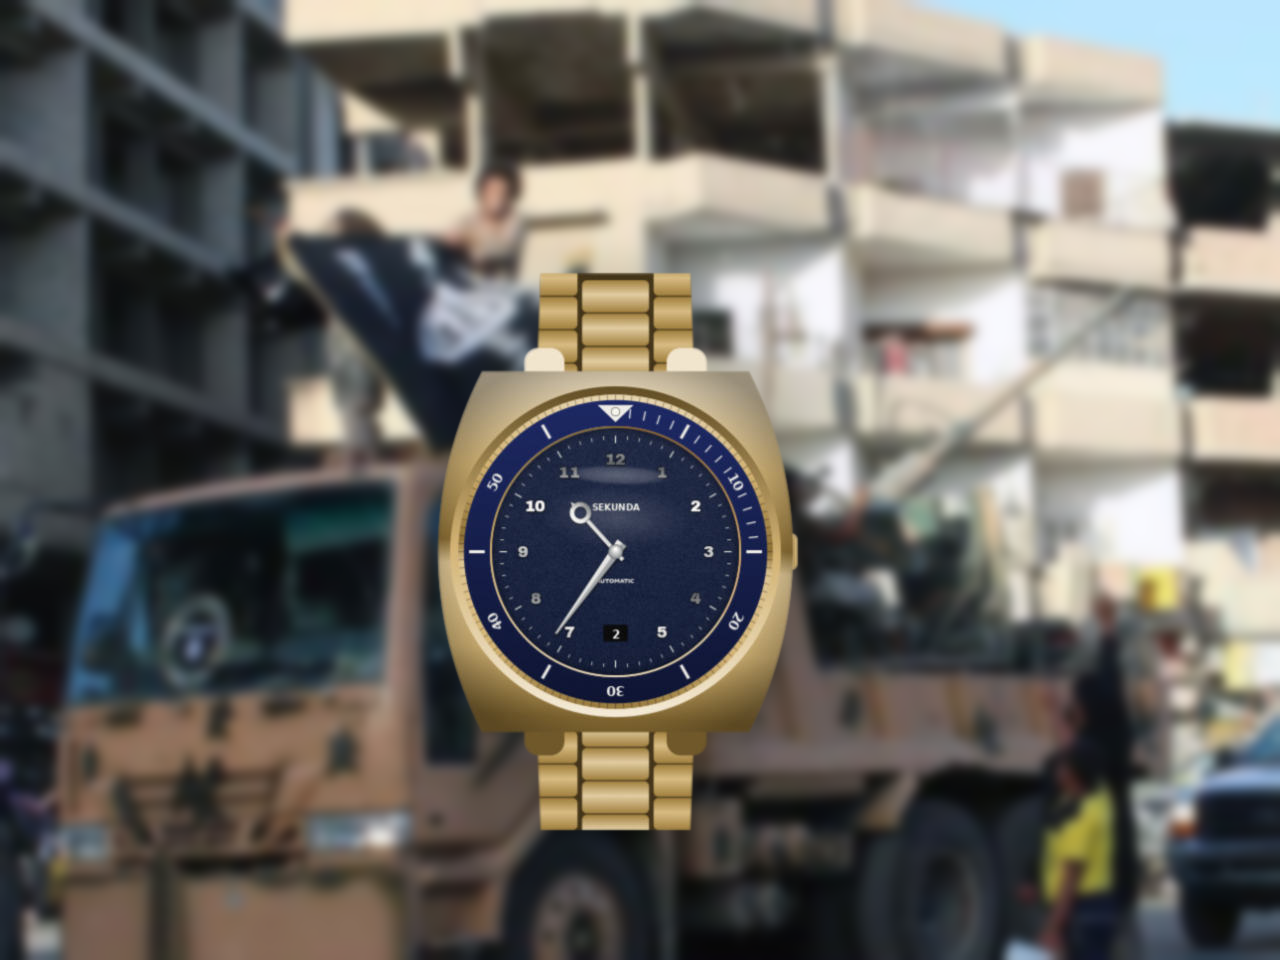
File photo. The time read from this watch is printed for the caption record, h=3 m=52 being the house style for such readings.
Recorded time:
h=10 m=36
